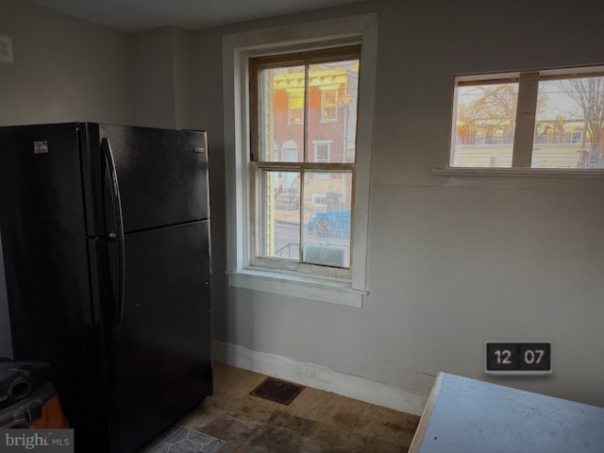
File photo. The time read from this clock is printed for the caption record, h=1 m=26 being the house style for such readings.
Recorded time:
h=12 m=7
